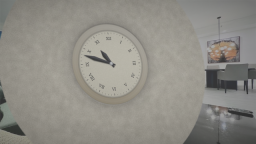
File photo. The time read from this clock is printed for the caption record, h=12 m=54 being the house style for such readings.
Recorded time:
h=10 m=48
